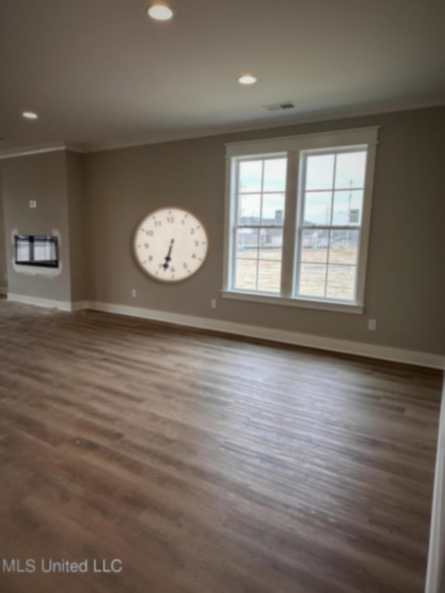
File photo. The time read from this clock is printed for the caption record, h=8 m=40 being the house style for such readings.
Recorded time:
h=6 m=33
